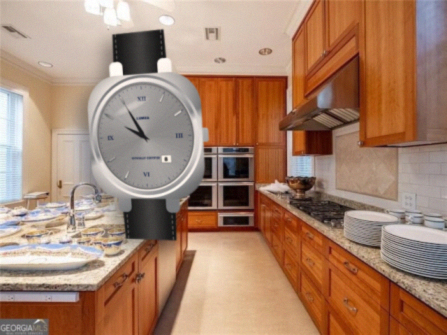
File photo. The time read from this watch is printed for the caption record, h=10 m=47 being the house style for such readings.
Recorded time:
h=9 m=55
